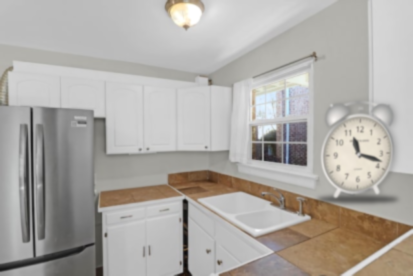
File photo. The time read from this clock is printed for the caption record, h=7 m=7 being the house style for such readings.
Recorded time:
h=11 m=18
